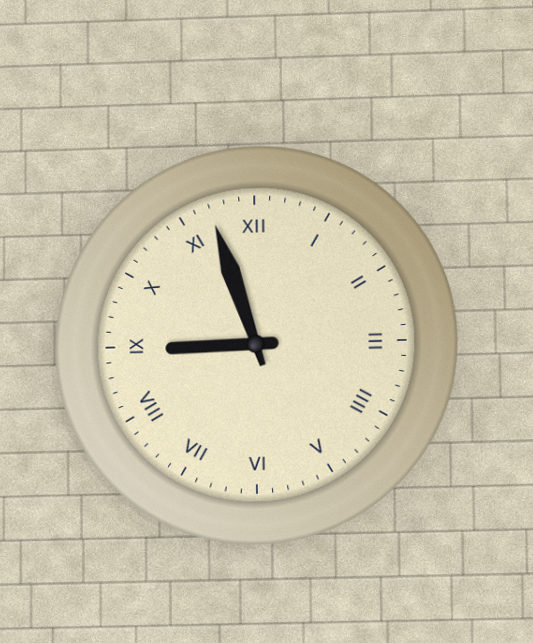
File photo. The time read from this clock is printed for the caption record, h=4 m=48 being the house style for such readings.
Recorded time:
h=8 m=57
